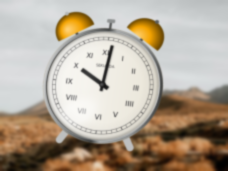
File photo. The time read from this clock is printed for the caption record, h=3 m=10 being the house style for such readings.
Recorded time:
h=10 m=1
